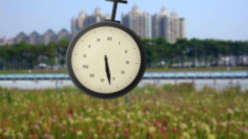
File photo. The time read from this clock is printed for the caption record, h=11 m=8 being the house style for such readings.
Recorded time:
h=5 m=27
